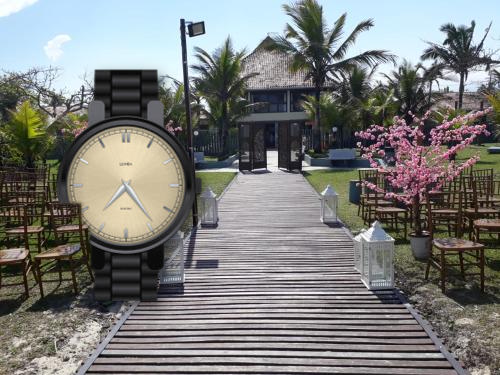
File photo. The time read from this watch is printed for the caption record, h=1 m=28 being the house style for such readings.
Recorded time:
h=7 m=24
